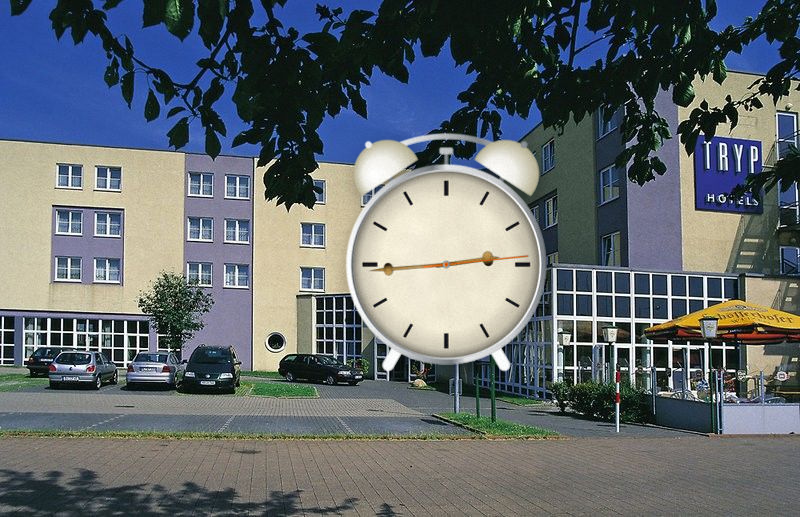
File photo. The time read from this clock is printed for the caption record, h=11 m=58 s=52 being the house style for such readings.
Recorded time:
h=2 m=44 s=14
